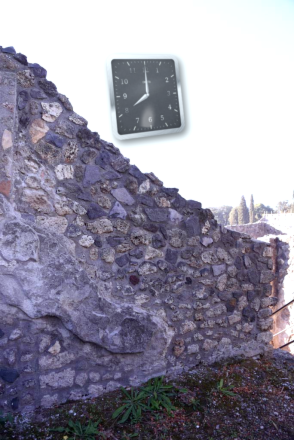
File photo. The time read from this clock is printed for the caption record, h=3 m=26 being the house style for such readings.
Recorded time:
h=8 m=0
